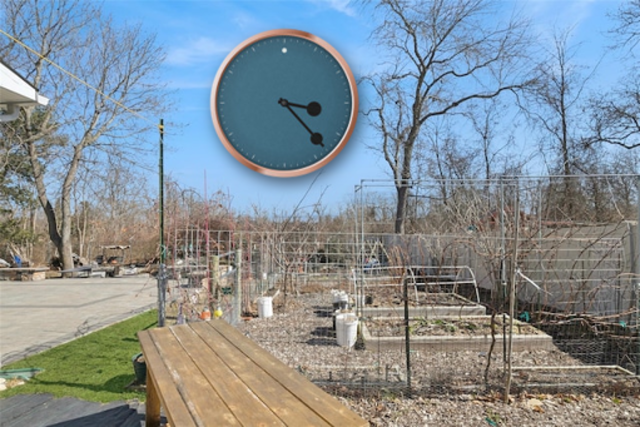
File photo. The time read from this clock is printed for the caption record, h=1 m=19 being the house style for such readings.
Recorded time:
h=3 m=23
